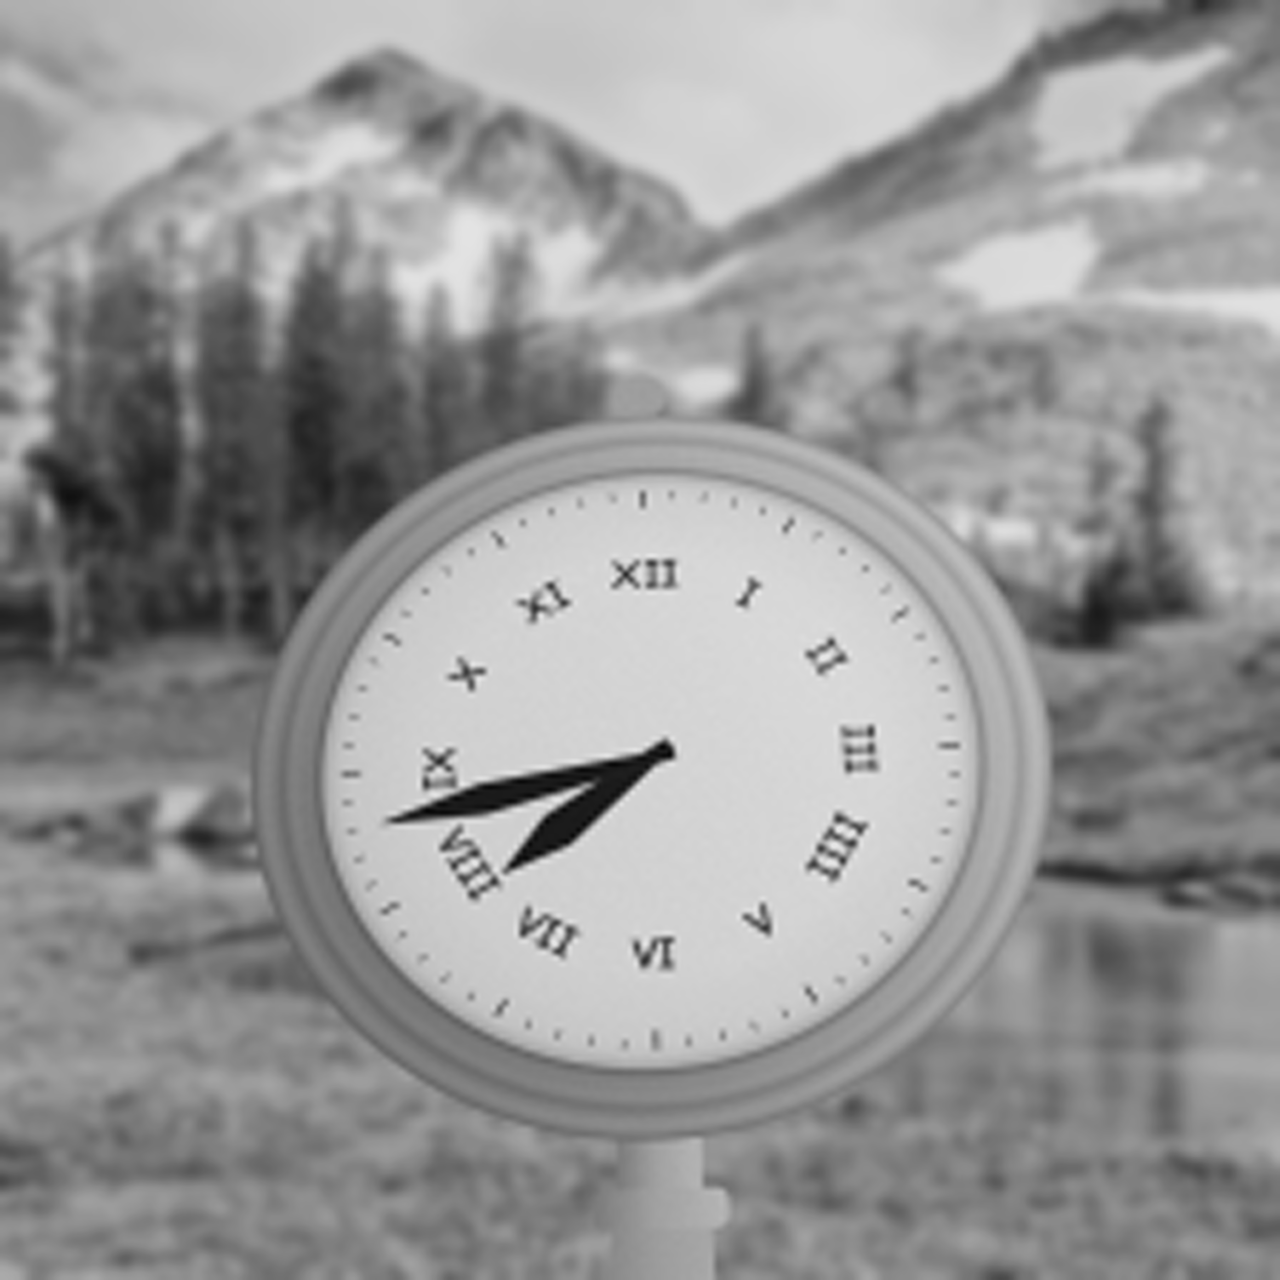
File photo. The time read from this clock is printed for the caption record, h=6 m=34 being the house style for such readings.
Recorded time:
h=7 m=43
